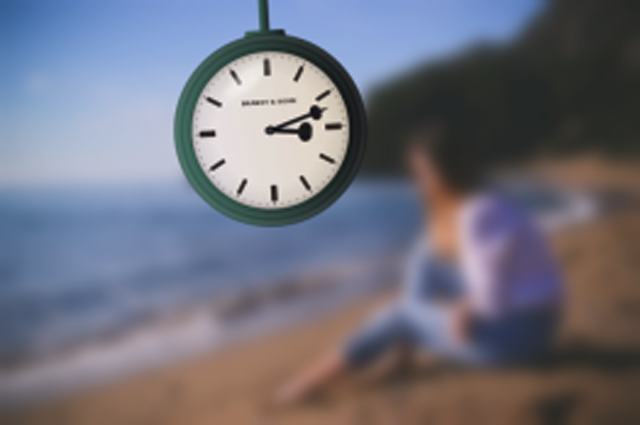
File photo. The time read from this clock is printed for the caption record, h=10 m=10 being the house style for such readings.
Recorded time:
h=3 m=12
